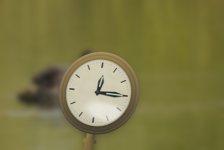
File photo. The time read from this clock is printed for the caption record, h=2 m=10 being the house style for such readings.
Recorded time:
h=12 m=15
